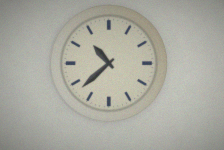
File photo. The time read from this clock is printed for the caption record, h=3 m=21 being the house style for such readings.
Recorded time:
h=10 m=38
